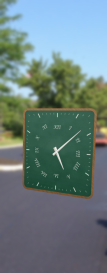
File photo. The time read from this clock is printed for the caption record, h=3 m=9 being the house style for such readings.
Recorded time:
h=5 m=8
